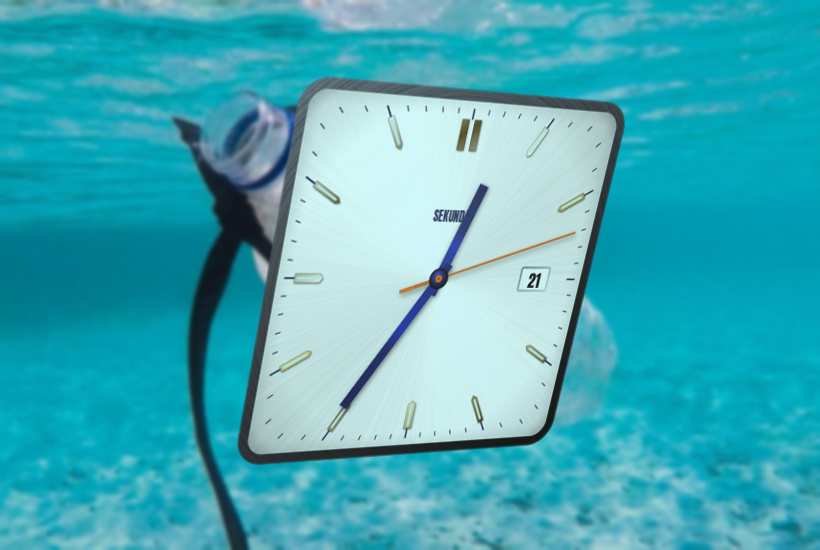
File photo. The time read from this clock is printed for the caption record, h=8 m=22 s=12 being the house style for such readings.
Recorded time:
h=12 m=35 s=12
